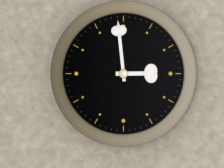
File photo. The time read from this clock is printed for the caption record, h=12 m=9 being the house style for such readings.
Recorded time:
h=2 m=59
